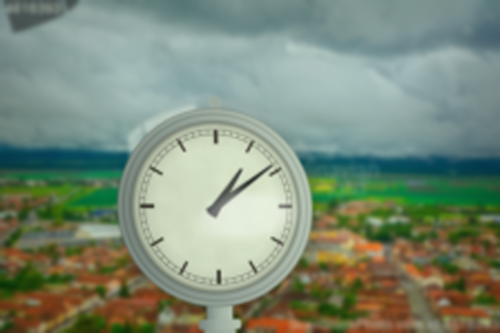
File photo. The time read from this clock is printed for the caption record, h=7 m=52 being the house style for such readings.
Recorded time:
h=1 m=9
